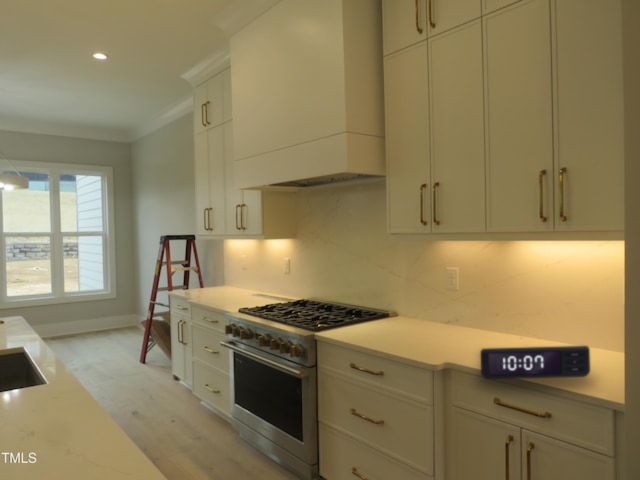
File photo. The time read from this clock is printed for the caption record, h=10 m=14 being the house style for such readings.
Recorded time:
h=10 m=7
